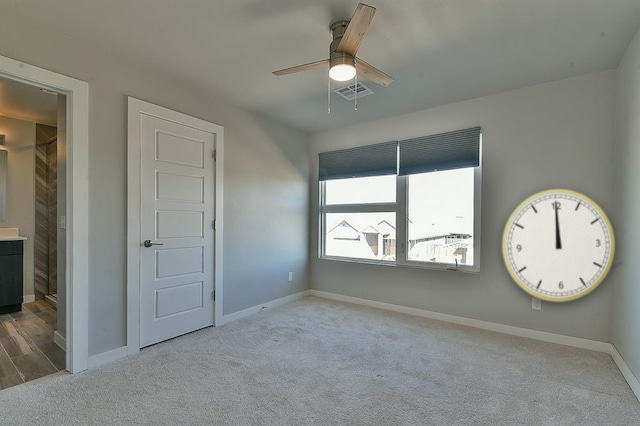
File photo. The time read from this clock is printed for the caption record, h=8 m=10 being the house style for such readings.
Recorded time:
h=12 m=0
